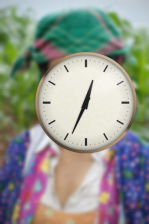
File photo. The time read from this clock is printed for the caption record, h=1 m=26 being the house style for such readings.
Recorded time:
h=12 m=34
